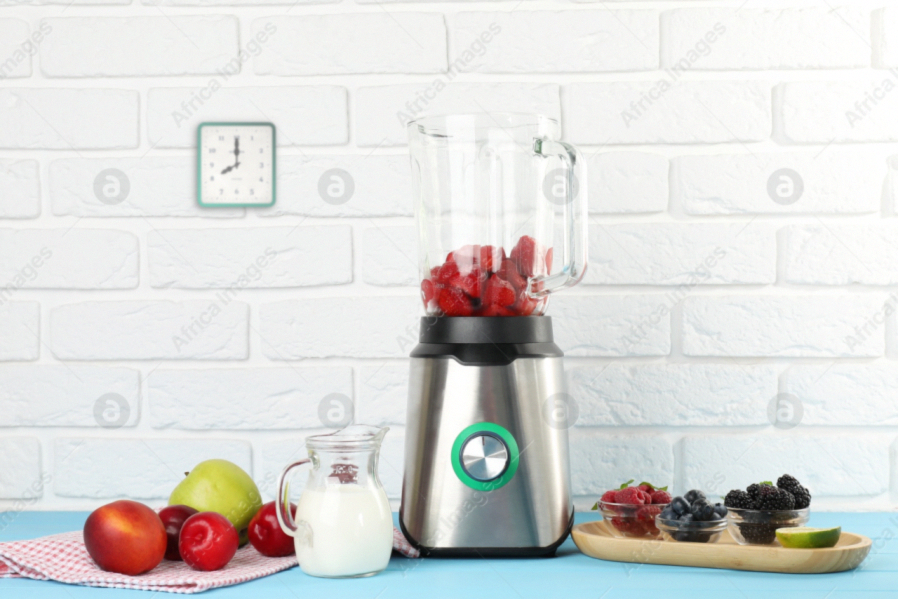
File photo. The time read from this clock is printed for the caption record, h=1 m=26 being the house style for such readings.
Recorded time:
h=8 m=0
